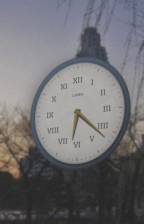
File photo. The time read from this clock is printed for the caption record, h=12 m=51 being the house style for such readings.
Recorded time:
h=6 m=22
